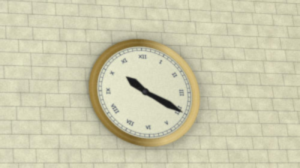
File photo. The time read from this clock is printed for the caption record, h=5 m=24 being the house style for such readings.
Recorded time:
h=10 m=20
